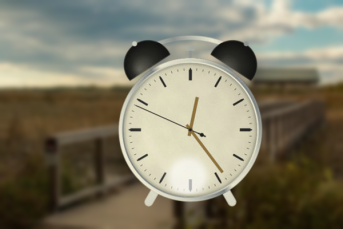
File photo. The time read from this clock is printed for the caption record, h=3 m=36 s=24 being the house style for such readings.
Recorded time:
h=12 m=23 s=49
